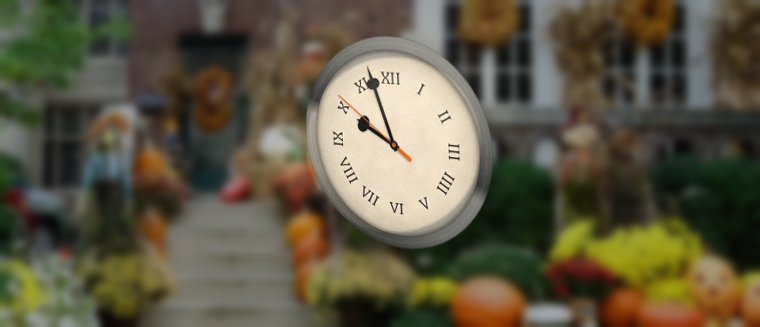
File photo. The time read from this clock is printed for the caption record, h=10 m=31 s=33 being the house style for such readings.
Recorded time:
h=9 m=56 s=51
